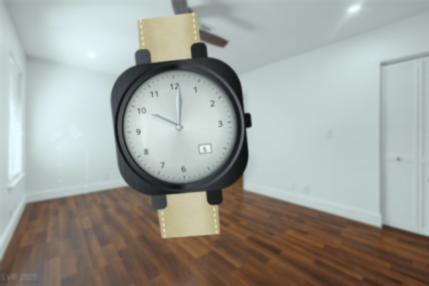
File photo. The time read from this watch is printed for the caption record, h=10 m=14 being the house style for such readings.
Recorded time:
h=10 m=1
